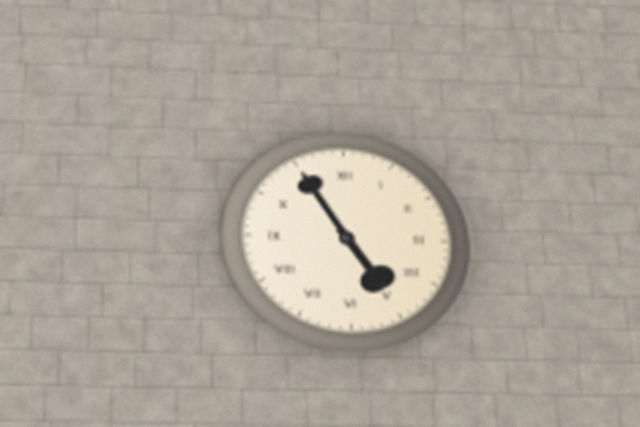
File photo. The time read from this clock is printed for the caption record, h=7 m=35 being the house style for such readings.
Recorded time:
h=4 m=55
